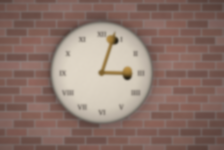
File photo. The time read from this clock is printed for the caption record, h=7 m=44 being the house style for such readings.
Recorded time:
h=3 m=3
